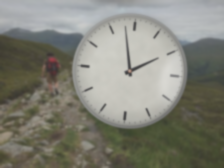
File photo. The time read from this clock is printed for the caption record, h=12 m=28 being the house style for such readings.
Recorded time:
h=1 m=58
